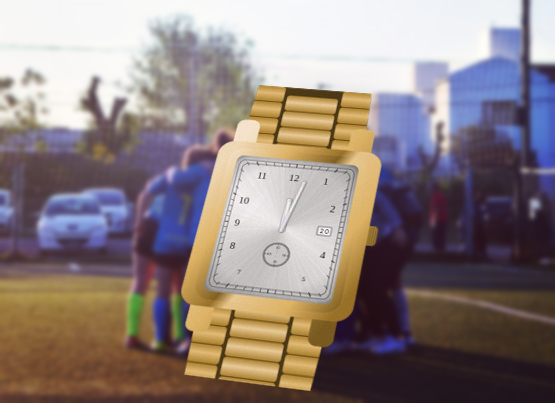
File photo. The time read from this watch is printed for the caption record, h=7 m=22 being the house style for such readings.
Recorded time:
h=12 m=2
